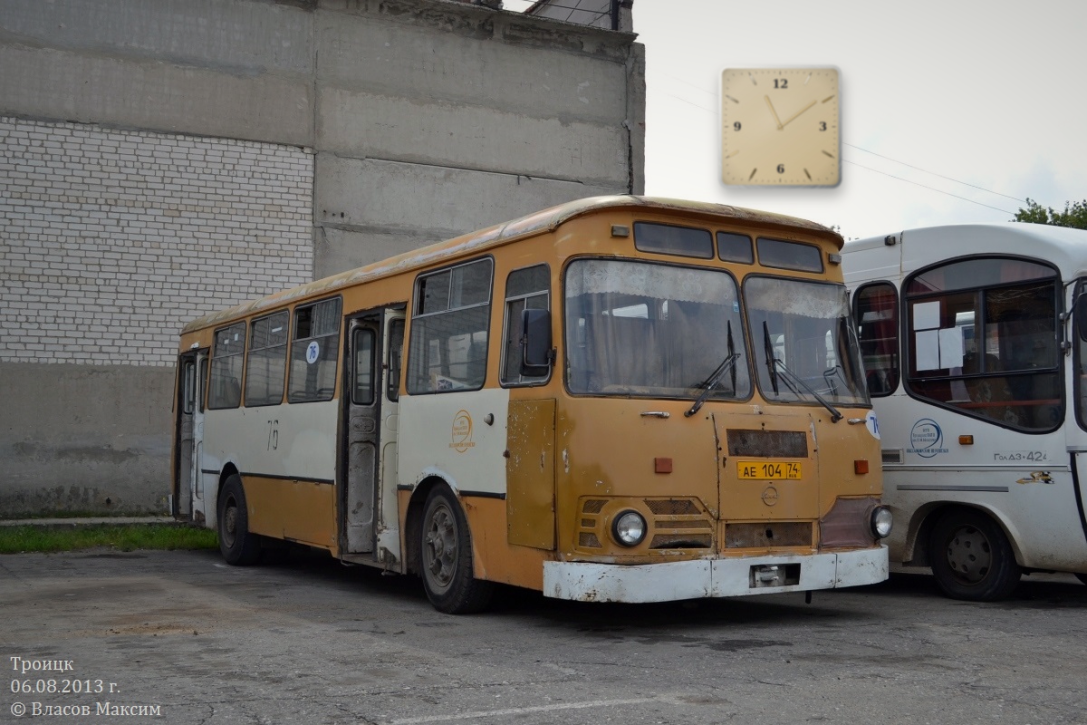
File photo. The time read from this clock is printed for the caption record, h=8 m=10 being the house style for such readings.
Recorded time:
h=11 m=9
